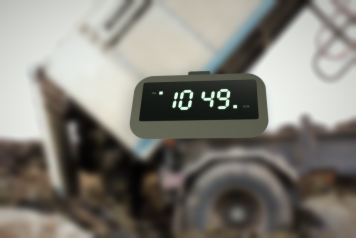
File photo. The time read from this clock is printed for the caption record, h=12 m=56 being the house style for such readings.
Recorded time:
h=10 m=49
